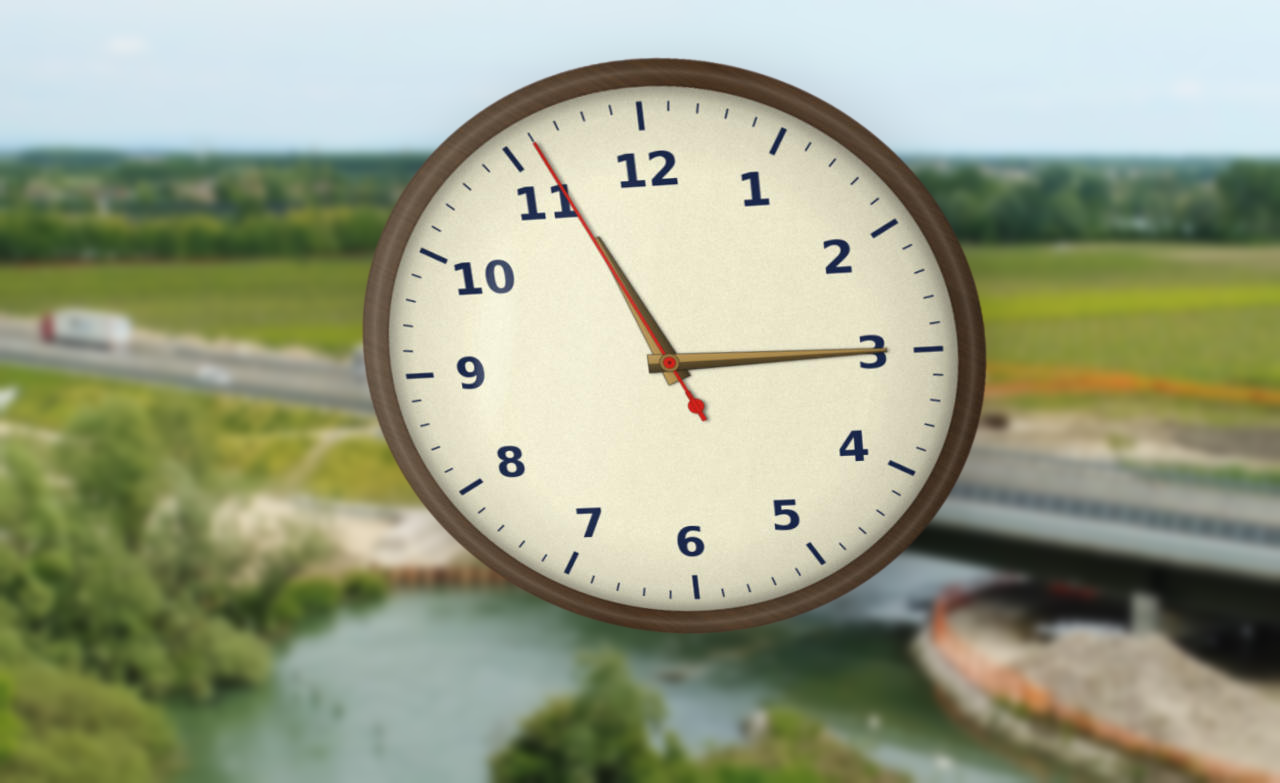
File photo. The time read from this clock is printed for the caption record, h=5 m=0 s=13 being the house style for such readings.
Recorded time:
h=11 m=14 s=56
